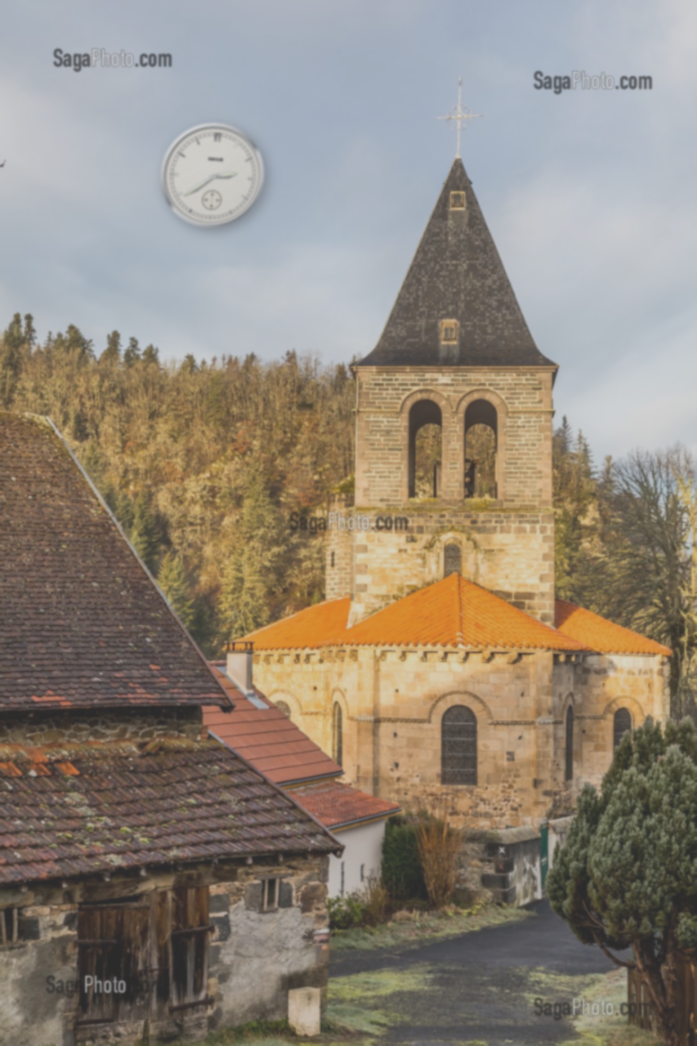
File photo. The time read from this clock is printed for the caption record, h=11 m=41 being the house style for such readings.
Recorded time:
h=2 m=39
